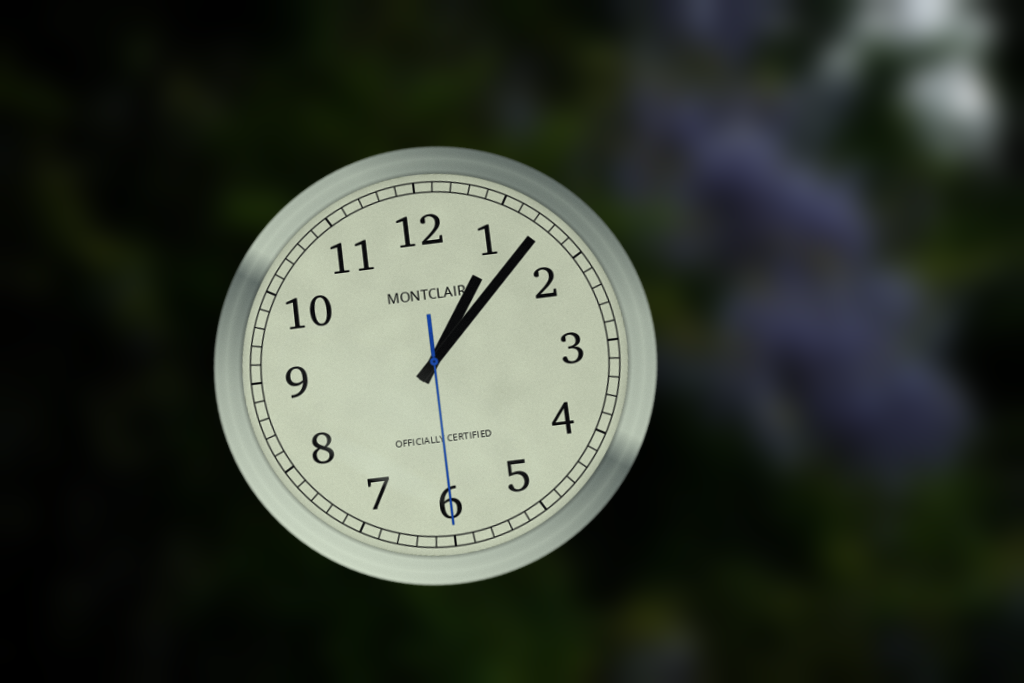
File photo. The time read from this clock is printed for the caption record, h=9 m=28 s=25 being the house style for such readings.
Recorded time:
h=1 m=7 s=30
